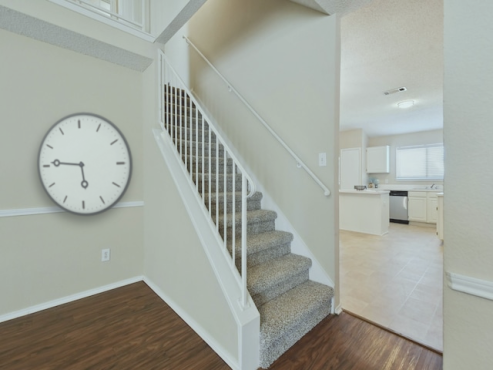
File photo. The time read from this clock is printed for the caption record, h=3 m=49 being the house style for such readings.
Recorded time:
h=5 m=46
